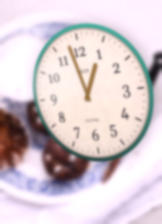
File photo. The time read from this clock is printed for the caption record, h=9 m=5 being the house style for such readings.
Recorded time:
h=12 m=58
